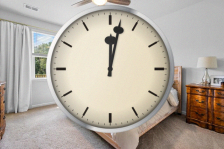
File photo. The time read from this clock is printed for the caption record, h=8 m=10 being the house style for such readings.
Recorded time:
h=12 m=2
